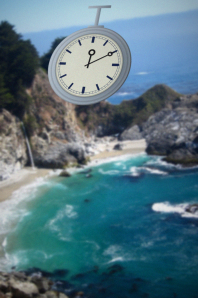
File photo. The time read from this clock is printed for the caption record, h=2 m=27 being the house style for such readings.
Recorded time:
h=12 m=10
